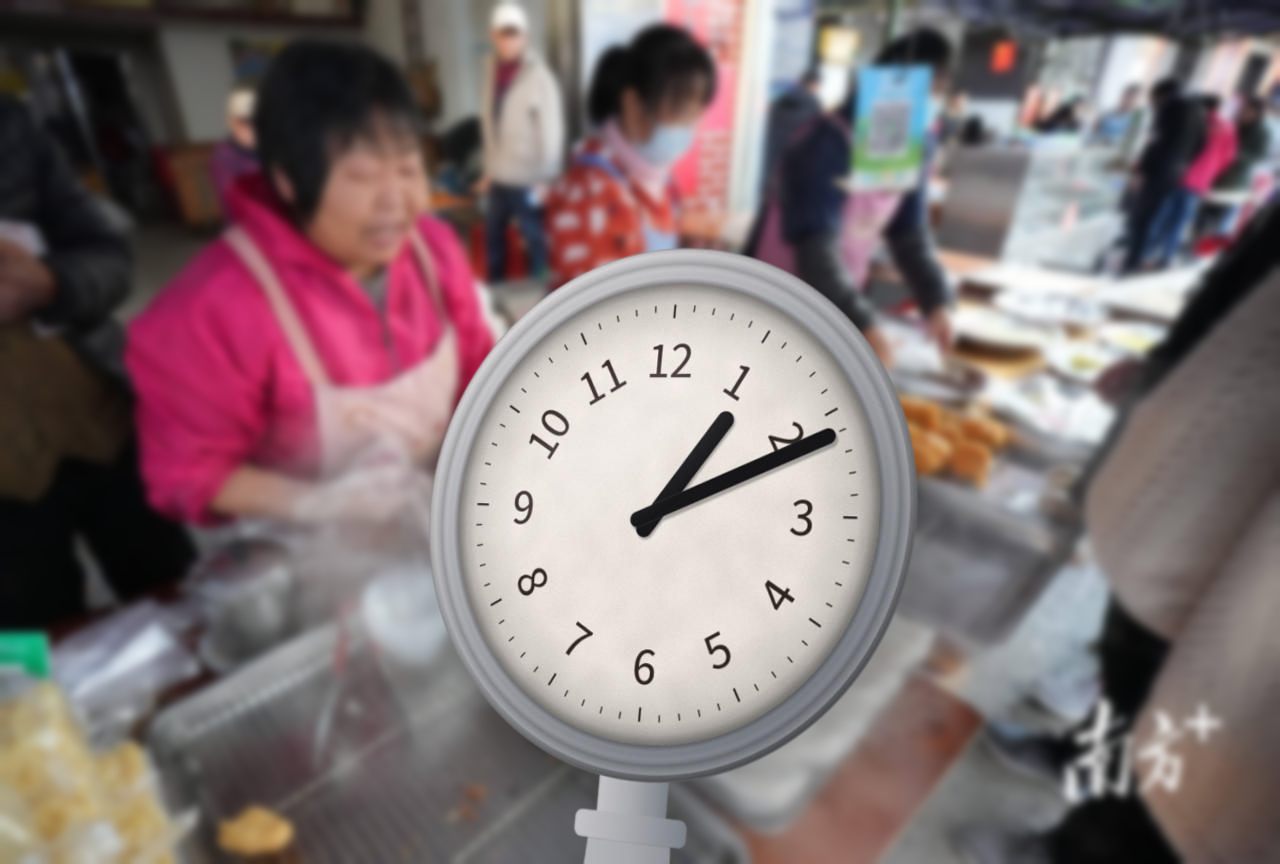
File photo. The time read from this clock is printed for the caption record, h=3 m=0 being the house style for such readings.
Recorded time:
h=1 m=11
